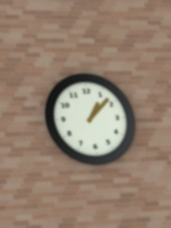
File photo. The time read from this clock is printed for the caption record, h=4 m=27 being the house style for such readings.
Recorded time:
h=1 m=8
